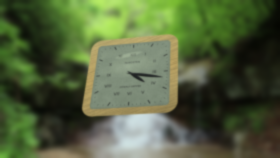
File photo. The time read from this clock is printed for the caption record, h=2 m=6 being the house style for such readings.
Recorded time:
h=4 m=17
